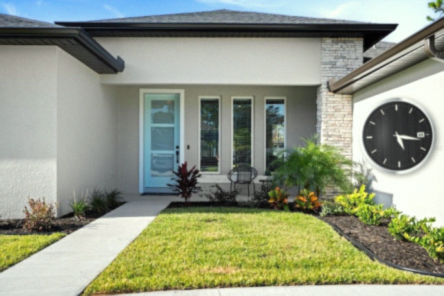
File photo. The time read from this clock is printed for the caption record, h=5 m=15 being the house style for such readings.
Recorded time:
h=5 m=17
